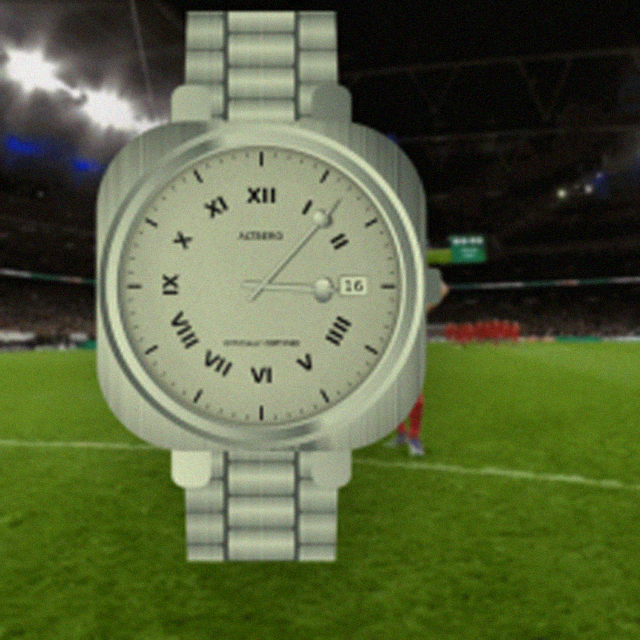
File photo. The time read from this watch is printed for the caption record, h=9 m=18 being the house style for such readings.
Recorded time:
h=3 m=7
